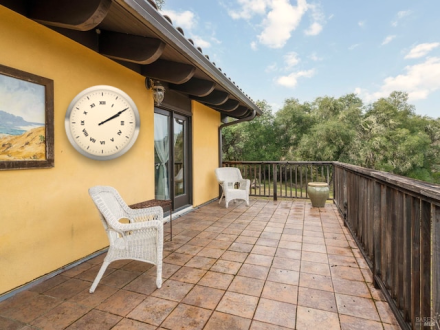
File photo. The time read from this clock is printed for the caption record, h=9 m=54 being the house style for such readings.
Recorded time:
h=2 m=10
